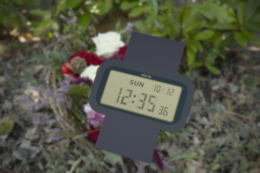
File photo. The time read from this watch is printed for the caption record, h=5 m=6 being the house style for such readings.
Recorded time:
h=12 m=35
